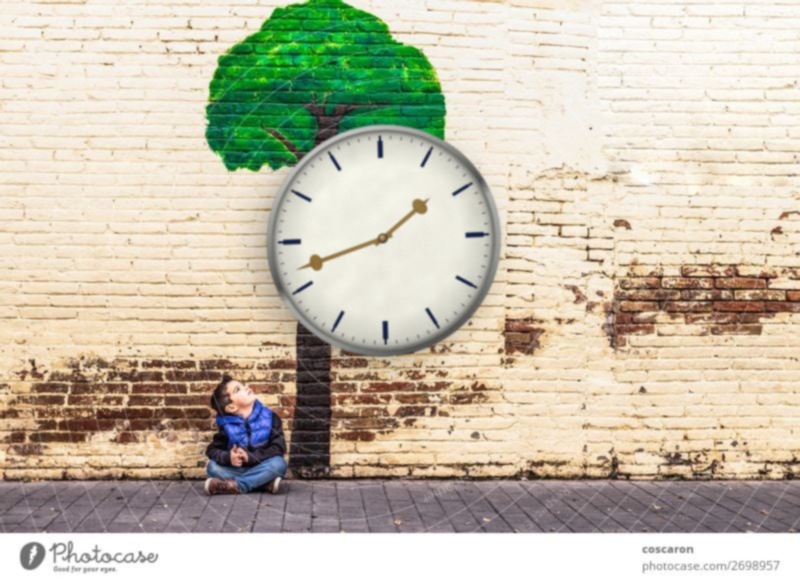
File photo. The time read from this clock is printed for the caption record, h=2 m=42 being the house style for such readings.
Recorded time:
h=1 m=42
